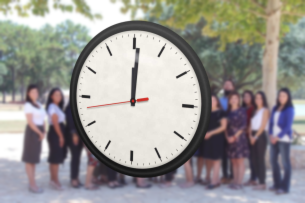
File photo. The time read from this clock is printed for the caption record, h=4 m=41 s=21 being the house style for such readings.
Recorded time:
h=12 m=0 s=43
